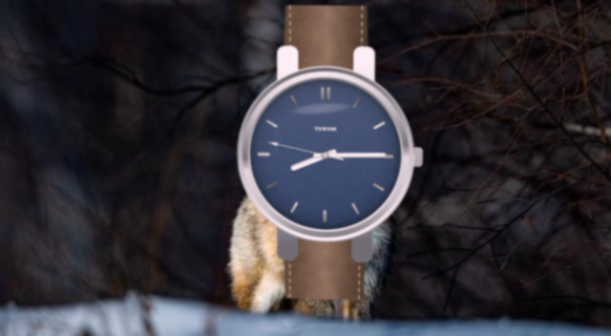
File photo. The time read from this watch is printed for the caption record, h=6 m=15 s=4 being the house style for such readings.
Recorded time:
h=8 m=14 s=47
